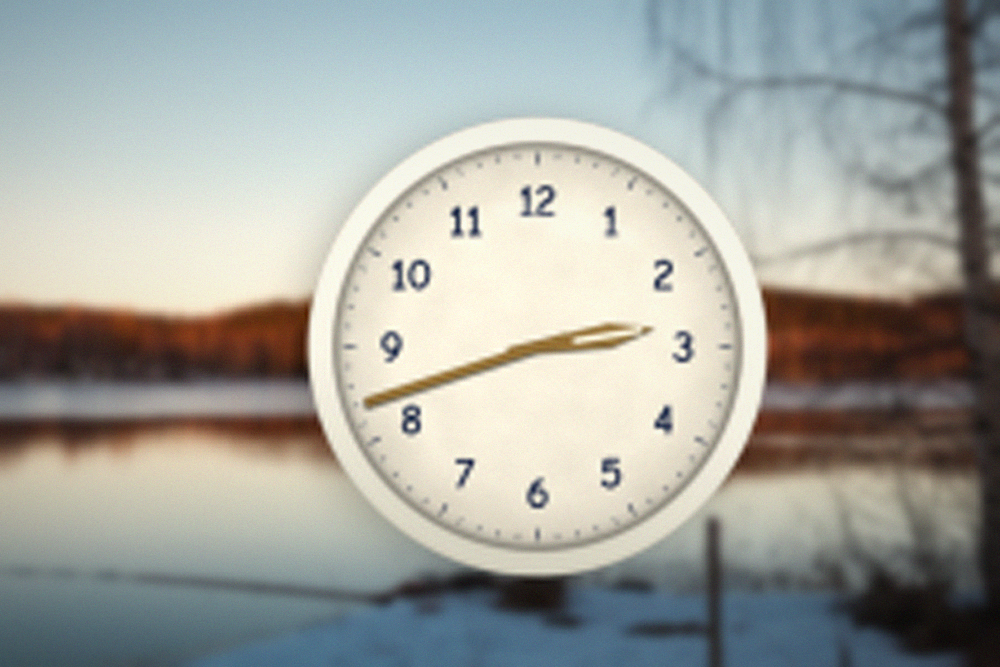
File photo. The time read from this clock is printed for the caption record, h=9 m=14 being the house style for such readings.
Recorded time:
h=2 m=42
